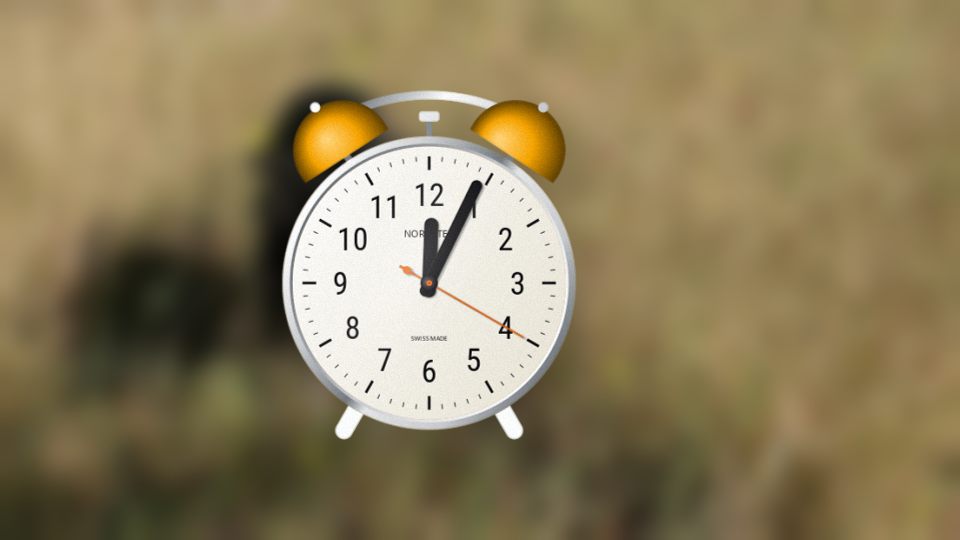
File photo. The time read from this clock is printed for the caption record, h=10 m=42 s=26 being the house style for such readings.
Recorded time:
h=12 m=4 s=20
